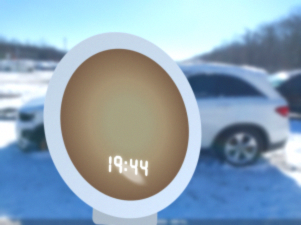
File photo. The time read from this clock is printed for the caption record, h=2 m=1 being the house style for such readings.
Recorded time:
h=19 m=44
